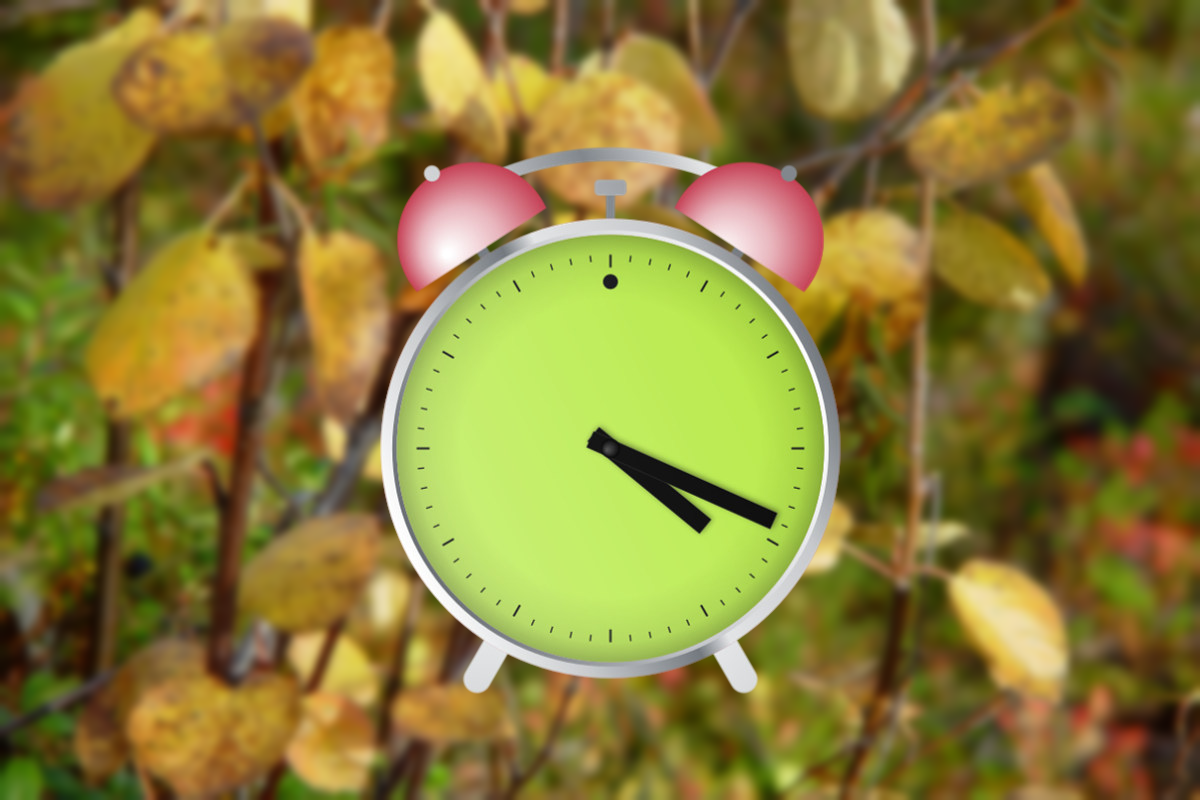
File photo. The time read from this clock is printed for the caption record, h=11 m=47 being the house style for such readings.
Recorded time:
h=4 m=19
